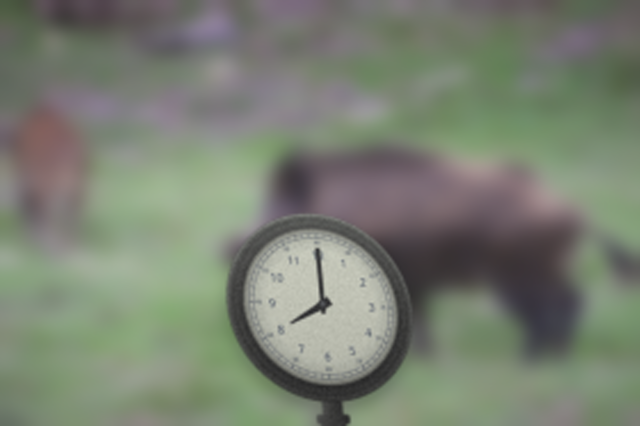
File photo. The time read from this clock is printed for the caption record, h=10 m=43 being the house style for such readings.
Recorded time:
h=8 m=0
